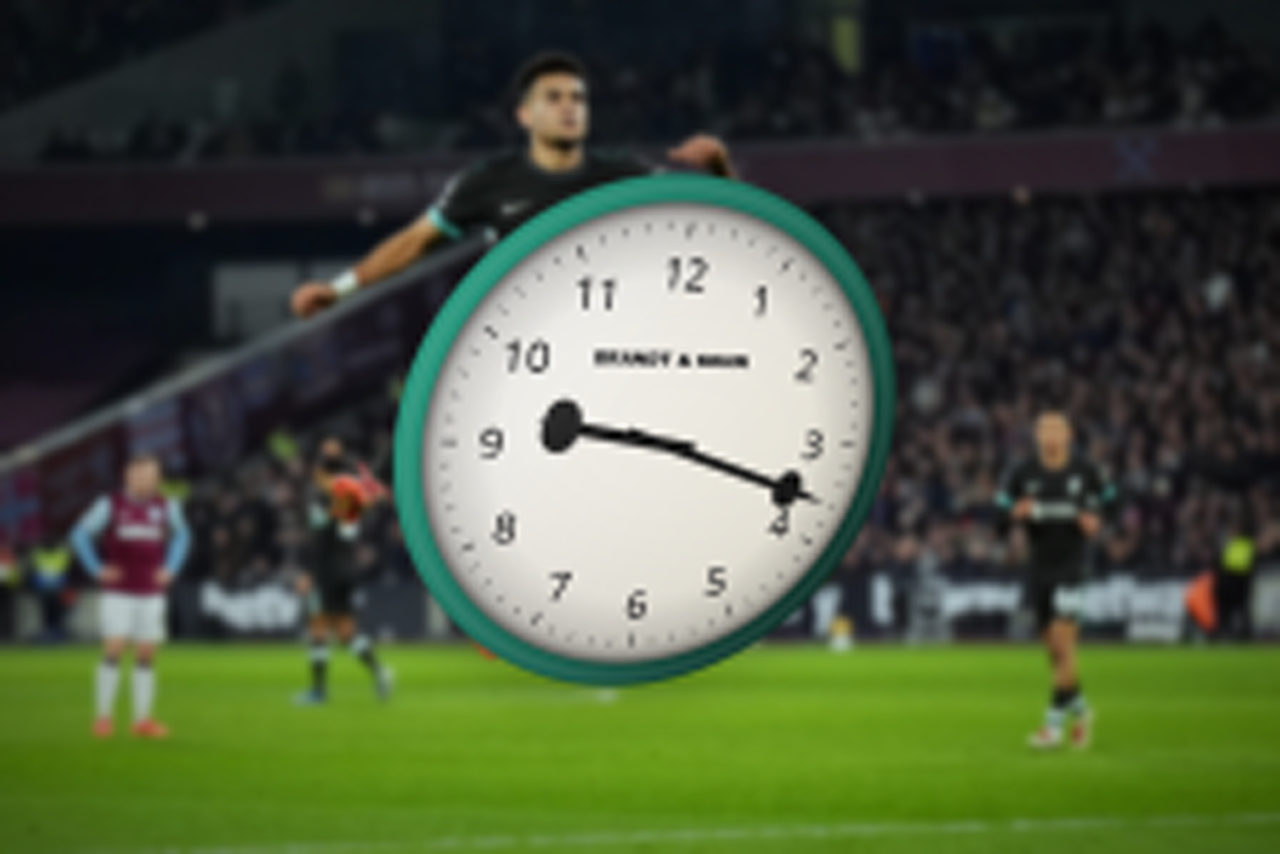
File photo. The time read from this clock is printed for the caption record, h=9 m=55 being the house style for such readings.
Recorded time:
h=9 m=18
